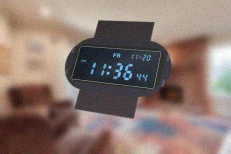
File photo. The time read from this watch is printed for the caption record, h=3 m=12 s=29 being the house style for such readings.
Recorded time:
h=11 m=36 s=44
